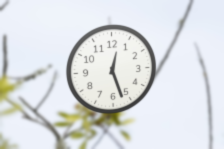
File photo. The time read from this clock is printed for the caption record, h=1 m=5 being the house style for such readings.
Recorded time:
h=12 m=27
